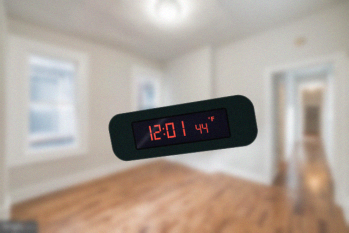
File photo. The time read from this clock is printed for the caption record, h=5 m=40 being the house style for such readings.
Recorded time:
h=12 m=1
